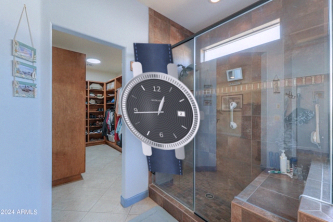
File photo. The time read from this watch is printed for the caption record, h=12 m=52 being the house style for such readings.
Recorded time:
h=12 m=44
